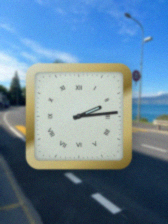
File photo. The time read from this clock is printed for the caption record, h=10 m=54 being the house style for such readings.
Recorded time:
h=2 m=14
